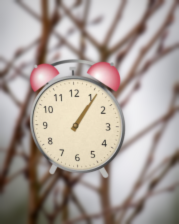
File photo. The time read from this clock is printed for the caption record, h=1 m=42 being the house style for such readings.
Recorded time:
h=1 m=6
